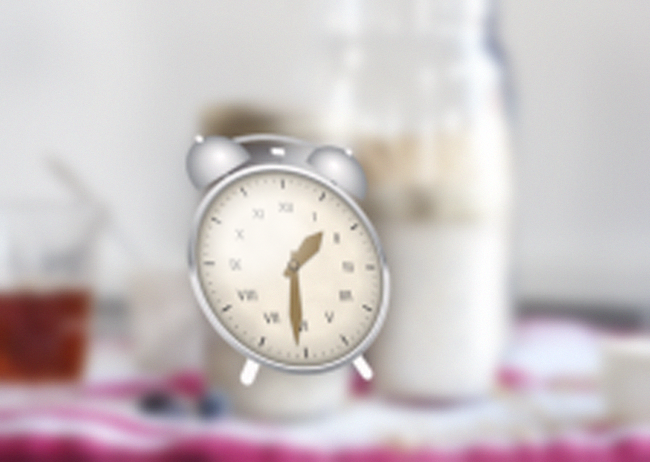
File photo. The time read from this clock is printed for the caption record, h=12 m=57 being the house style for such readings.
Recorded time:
h=1 m=31
